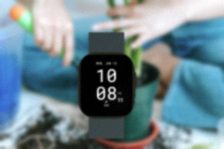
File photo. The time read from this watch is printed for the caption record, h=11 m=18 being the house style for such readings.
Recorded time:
h=10 m=8
